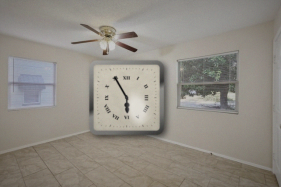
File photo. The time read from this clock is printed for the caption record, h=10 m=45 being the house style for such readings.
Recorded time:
h=5 m=55
